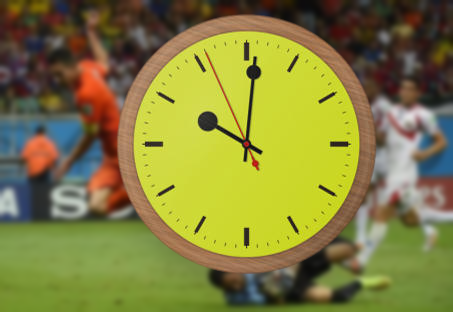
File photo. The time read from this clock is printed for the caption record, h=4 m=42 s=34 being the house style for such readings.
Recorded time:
h=10 m=0 s=56
